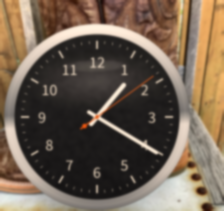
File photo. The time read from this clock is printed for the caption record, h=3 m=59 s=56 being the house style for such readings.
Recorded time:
h=1 m=20 s=9
